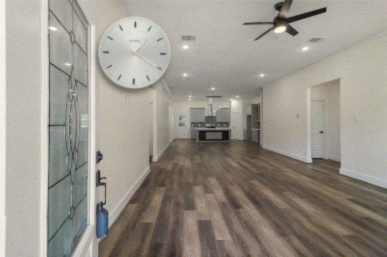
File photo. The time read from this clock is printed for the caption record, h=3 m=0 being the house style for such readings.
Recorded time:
h=1 m=20
